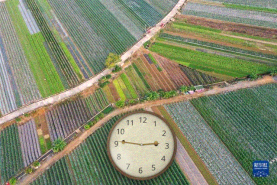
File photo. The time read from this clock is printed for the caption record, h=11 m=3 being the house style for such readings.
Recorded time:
h=2 m=46
